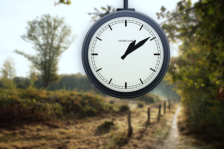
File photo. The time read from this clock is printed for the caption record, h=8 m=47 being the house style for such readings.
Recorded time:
h=1 m=9
